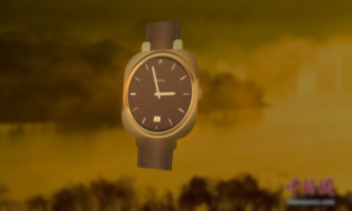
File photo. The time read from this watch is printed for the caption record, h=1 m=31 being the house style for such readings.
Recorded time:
h=2 m=57
